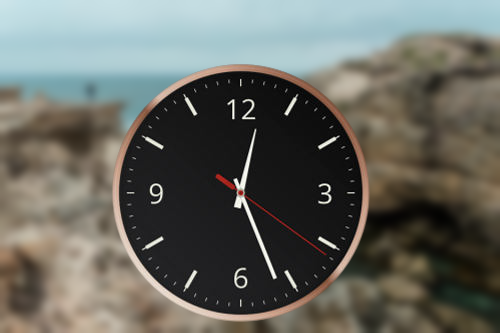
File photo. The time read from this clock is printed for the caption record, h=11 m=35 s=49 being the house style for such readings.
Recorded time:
h=12 m=26 s=21
